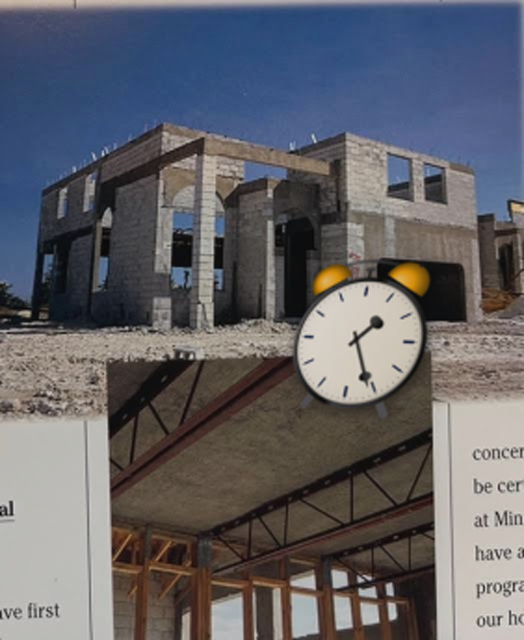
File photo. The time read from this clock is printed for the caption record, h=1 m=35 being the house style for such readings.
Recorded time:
h=1 m=26
